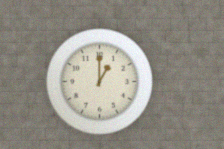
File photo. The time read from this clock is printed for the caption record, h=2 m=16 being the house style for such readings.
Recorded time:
h=1 m=0
